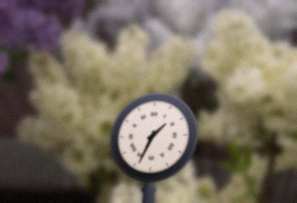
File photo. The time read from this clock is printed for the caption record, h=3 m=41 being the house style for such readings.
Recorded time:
h=1 m=34
